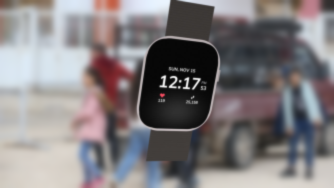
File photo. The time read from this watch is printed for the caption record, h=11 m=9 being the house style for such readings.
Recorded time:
h=12 m=17
